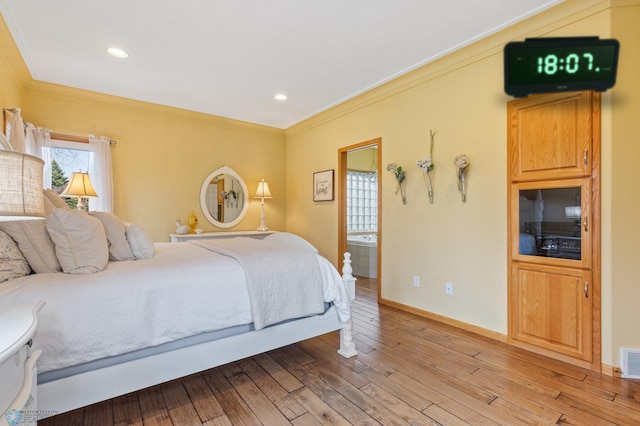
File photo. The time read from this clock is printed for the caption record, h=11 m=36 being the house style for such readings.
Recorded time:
h=18 m=7
